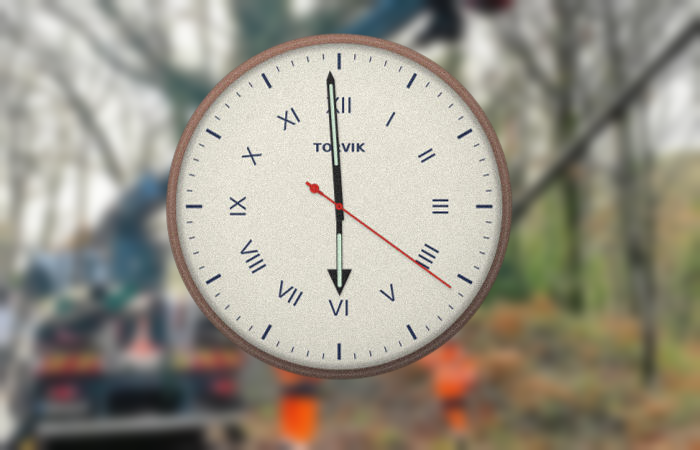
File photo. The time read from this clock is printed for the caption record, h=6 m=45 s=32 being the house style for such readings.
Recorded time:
h=5 m=59 s=21
